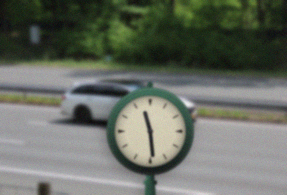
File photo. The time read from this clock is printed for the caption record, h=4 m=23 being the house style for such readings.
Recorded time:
h=11 m=29
